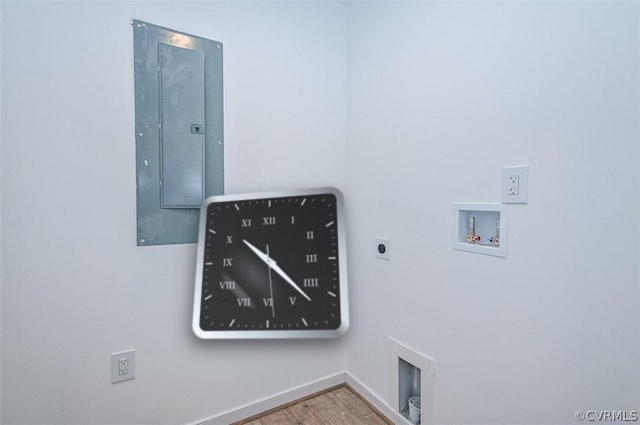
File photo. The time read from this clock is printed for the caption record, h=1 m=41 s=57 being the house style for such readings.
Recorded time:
h=10 m=22 s=29
